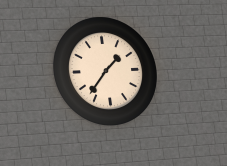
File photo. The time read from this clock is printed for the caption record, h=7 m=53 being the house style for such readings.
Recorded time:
h=1 m=37
